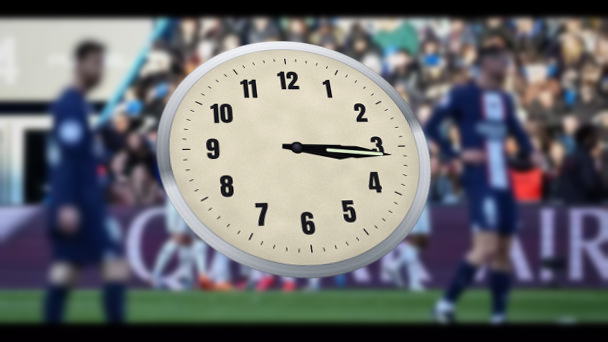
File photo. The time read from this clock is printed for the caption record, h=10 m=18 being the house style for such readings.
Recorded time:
h=3 m=16
